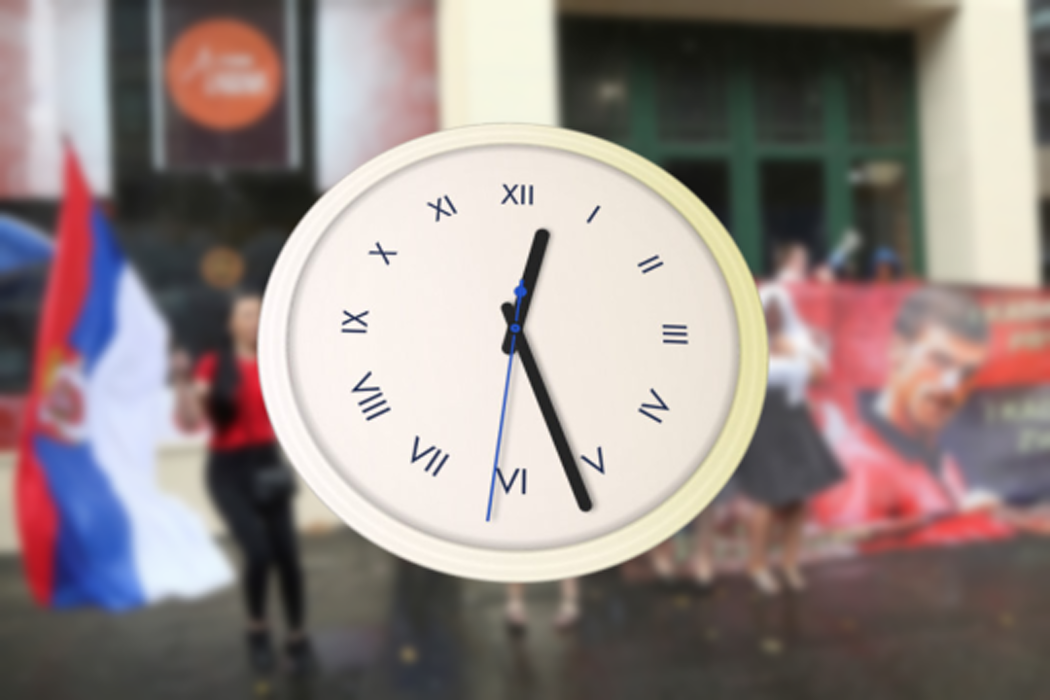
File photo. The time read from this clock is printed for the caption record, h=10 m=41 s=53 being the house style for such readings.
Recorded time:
h=12 m=26 s=31
